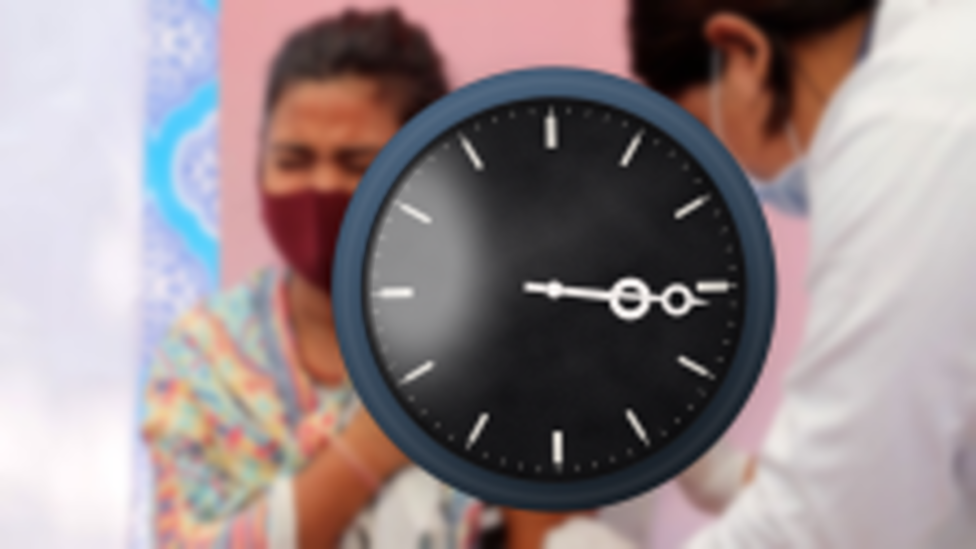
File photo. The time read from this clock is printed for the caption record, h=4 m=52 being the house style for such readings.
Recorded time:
h=3 m=16
